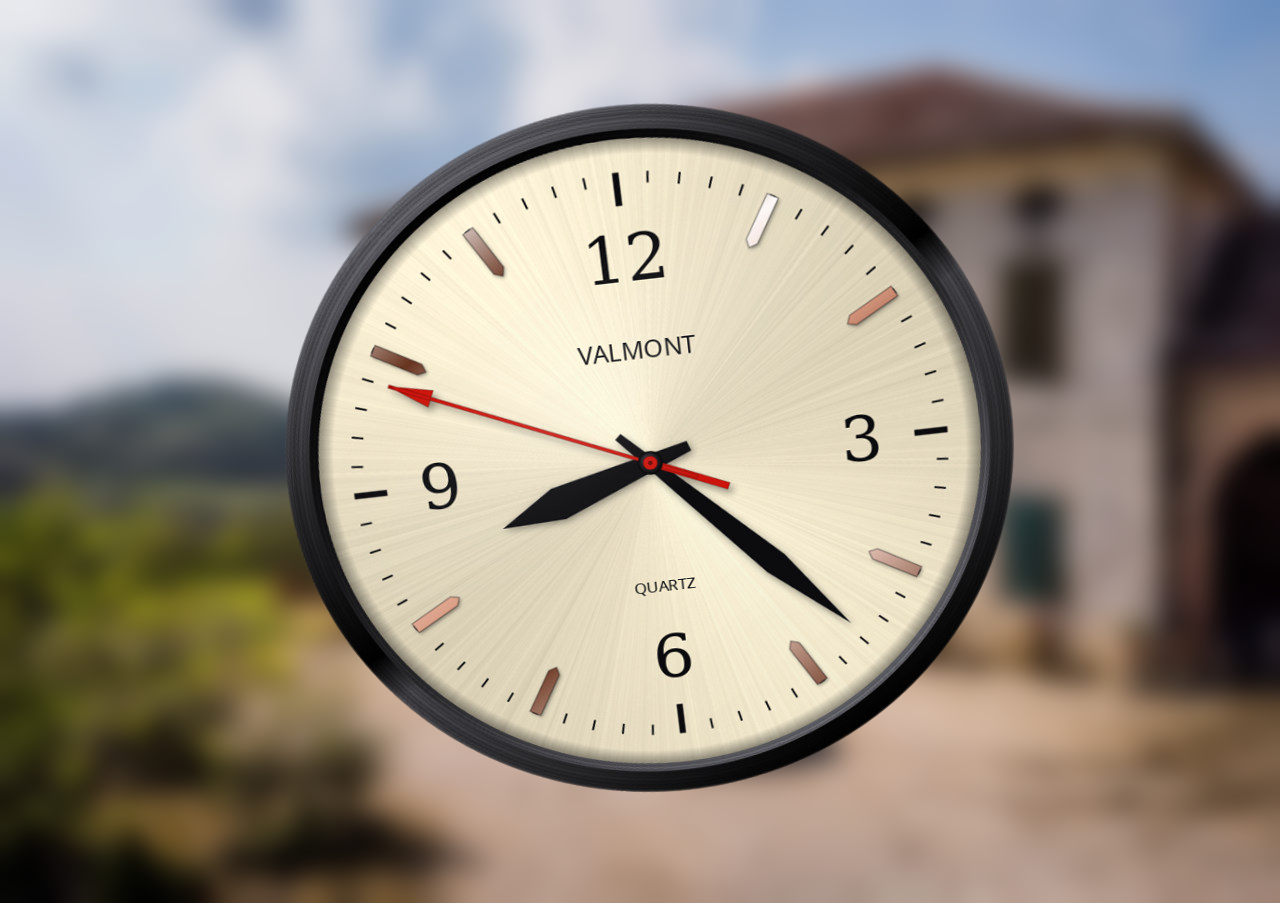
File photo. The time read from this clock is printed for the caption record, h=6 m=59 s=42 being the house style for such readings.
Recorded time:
h=8 m=22 s=49
